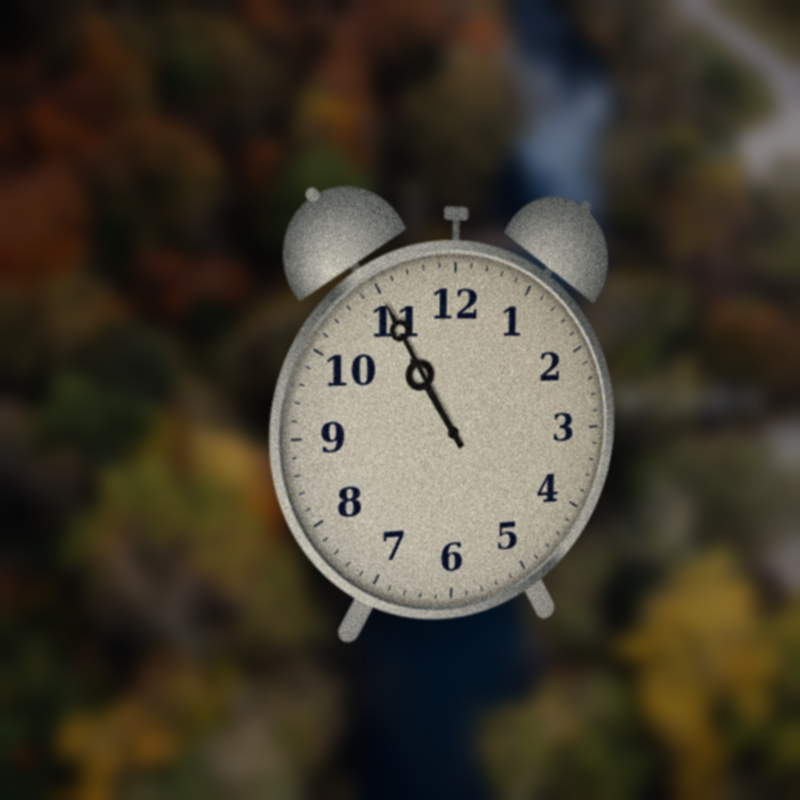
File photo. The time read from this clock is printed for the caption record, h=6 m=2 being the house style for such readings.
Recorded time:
h=10 m=55
